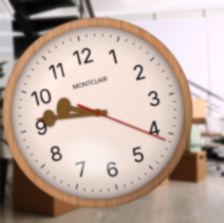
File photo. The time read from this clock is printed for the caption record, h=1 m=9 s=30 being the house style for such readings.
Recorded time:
h=9 m=46 s=21
